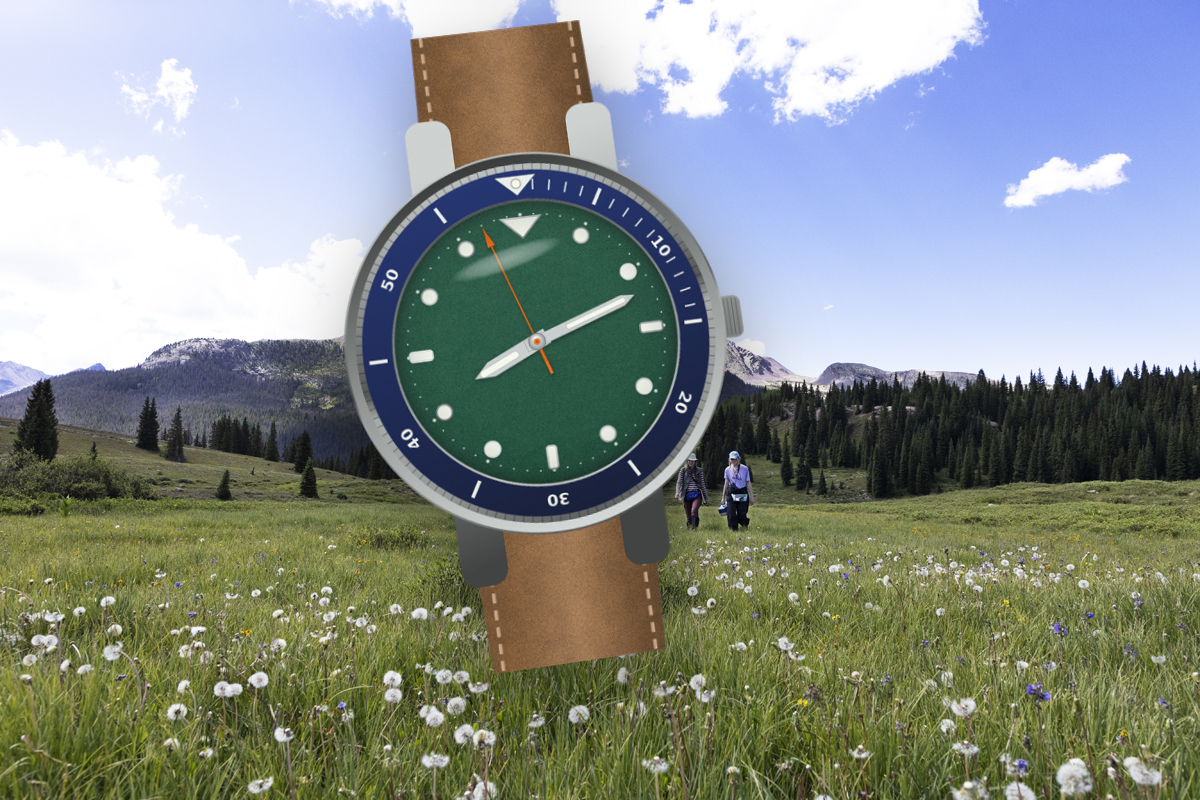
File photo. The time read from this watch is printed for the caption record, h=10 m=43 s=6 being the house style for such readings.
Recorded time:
h=8 m=11 s=57
